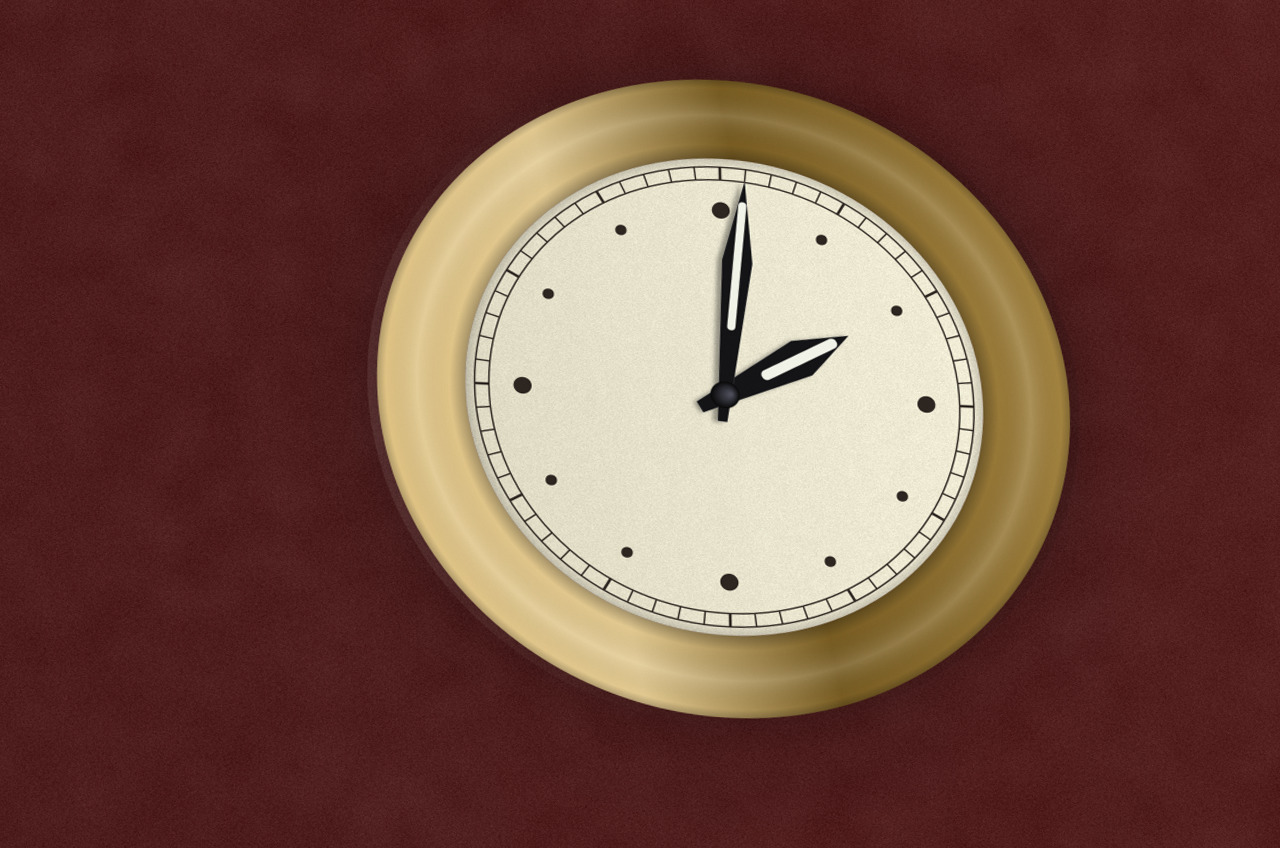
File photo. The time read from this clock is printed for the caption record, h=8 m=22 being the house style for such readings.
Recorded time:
h=2 m=1
